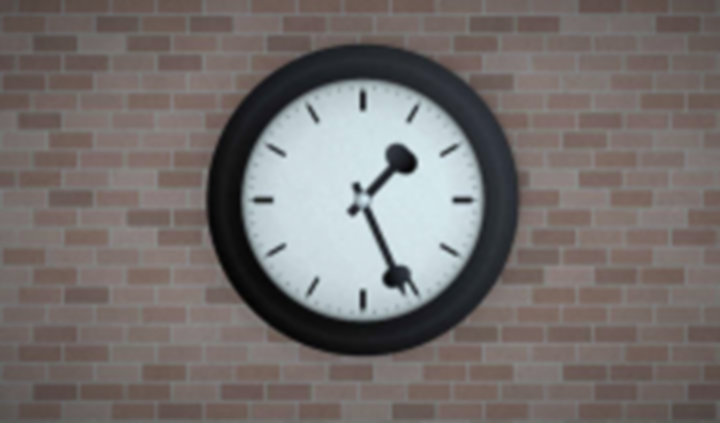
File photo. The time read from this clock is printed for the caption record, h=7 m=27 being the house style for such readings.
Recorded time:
h=1 m=26
